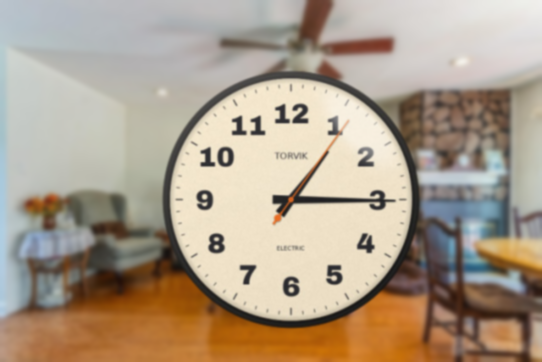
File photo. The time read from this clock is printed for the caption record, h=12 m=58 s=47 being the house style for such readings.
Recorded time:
h=1 m=15 s=6
